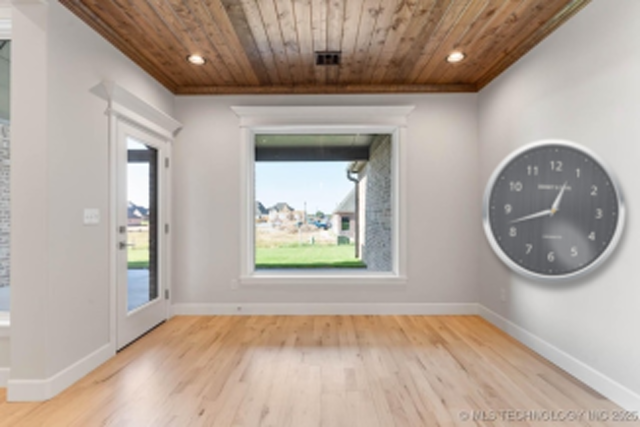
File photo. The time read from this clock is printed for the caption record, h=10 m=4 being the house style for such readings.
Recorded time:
h=12 m=42
